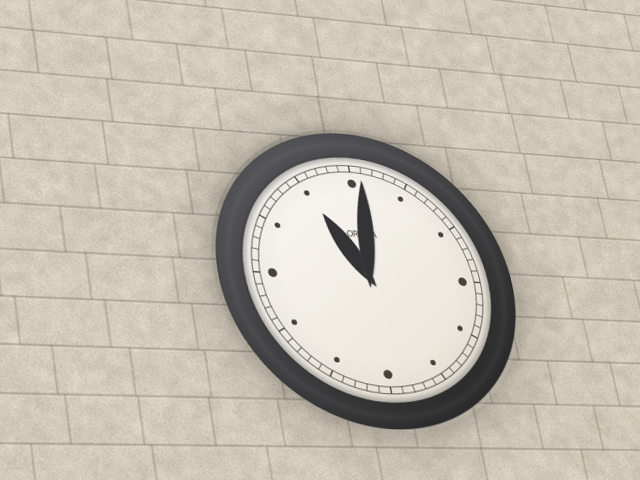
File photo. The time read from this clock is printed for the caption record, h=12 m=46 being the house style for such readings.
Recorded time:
h=11 m=1
